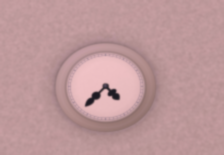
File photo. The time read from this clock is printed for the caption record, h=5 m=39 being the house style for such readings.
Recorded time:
h=4 m=37
